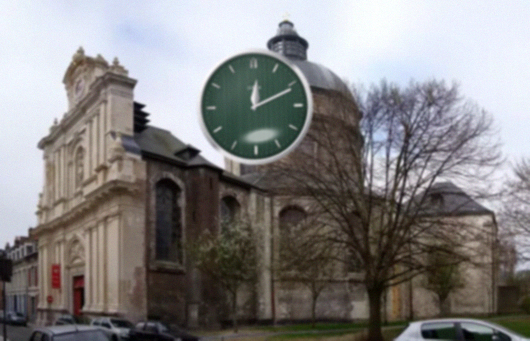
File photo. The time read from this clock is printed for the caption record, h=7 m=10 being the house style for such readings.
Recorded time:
h=12 m=11
